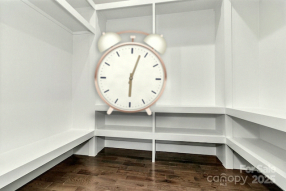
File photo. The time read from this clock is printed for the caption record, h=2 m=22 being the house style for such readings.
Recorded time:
h=6 m=3
